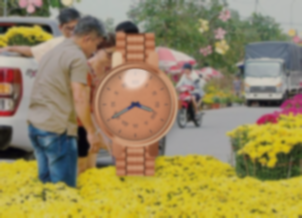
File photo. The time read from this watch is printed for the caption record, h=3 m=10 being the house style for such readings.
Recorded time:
h=3 m=40
